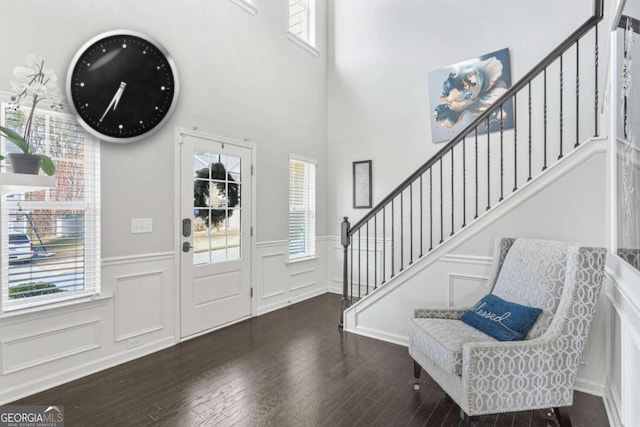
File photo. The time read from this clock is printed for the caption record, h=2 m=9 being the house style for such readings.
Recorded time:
h=6 m=35
